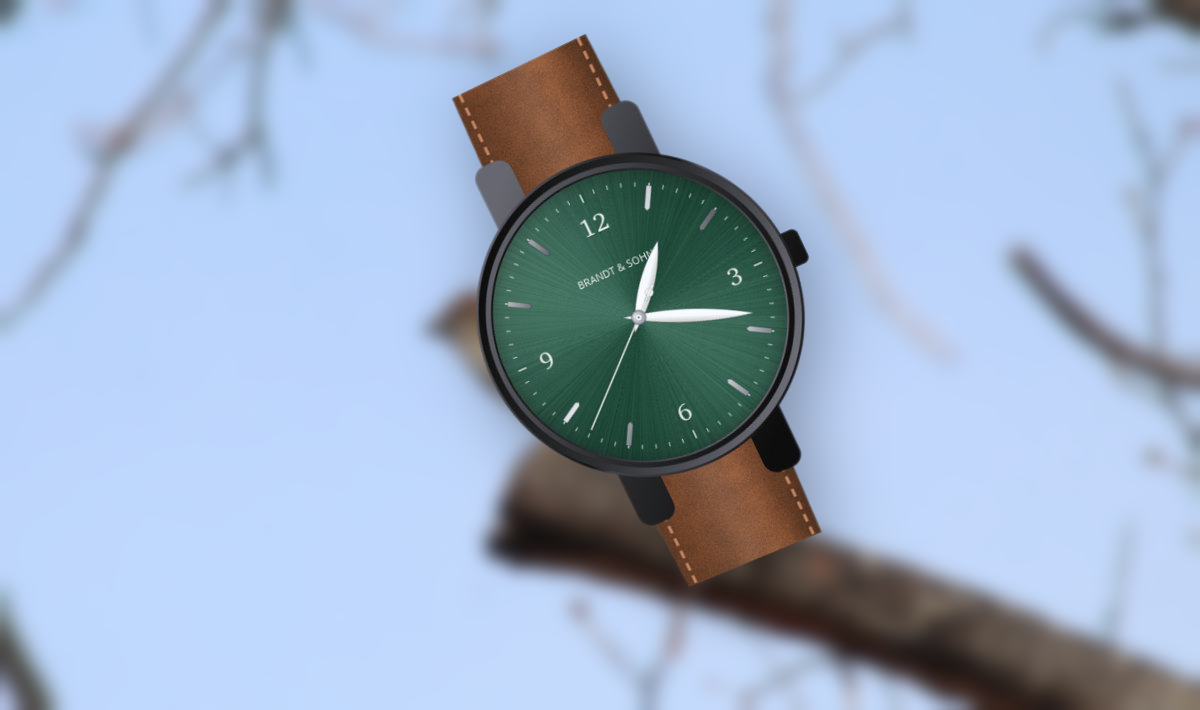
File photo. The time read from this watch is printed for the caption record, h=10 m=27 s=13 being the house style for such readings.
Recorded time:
h=1 m=18 s=38
